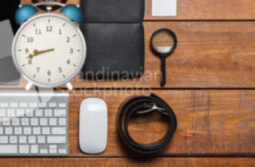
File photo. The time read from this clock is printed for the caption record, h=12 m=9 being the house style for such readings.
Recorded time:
h=8 m=42
